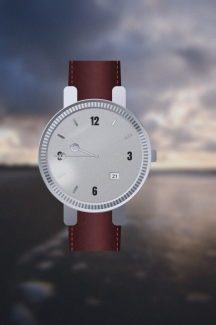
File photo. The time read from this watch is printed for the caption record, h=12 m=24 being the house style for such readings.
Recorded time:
h=9 m=45
